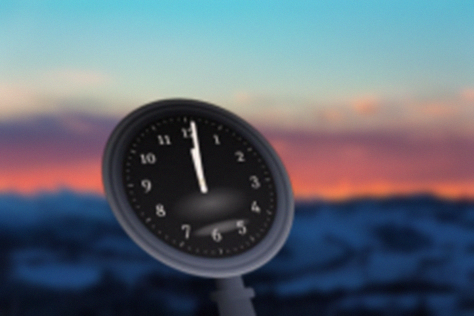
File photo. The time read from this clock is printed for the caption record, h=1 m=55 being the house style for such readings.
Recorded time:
h=12 m=1
